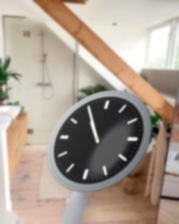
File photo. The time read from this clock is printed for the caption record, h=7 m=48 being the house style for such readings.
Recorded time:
h=10 m=55
